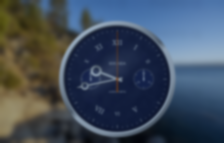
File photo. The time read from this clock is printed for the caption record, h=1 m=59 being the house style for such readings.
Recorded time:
h=9 m=43
